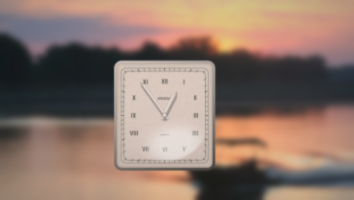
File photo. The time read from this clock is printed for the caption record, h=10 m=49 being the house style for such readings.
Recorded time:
h=12 m=54
